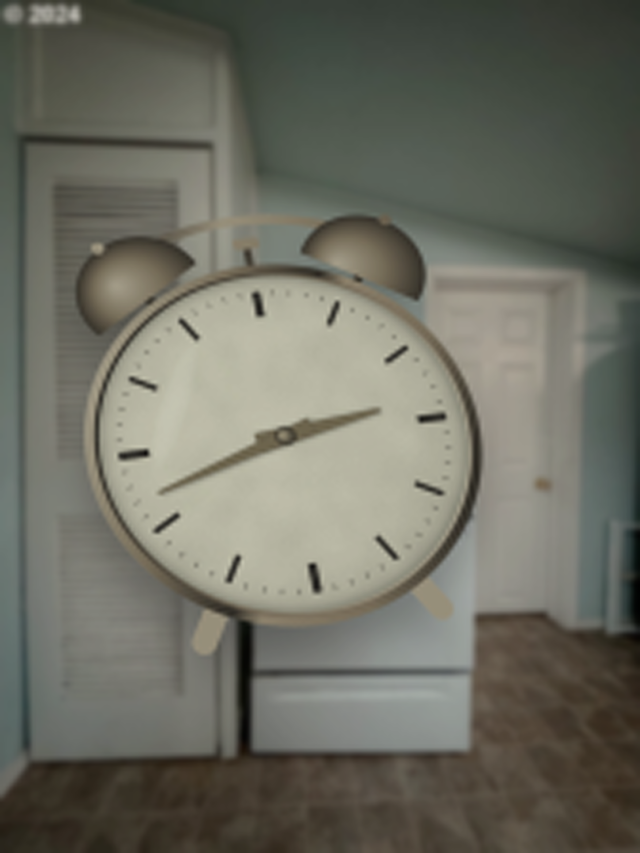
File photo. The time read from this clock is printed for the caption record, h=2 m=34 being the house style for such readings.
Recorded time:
h=2 m=42
